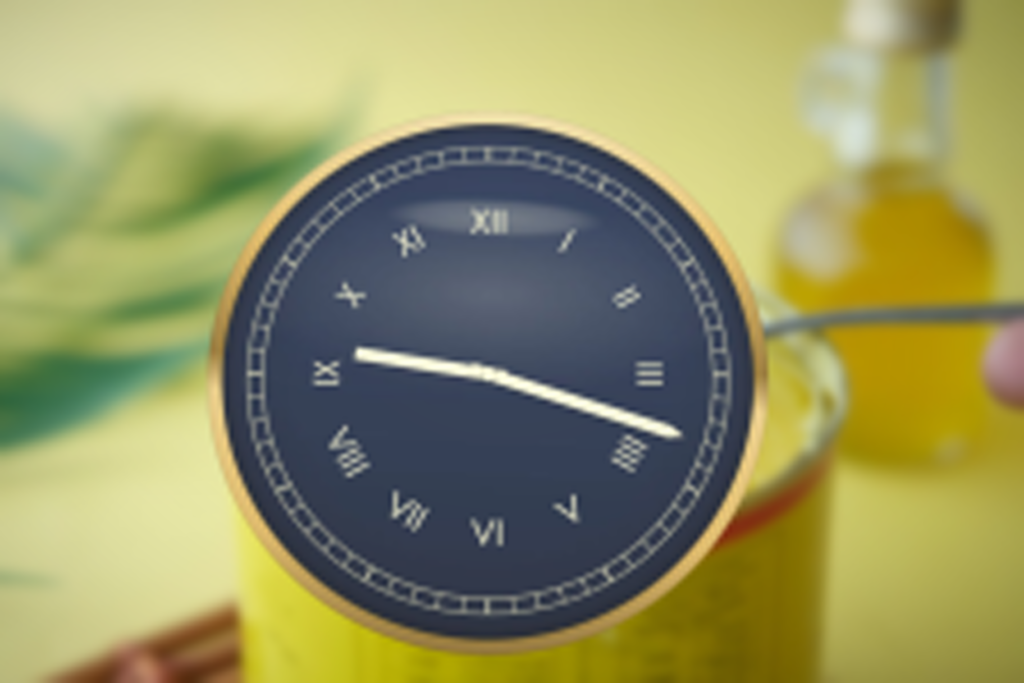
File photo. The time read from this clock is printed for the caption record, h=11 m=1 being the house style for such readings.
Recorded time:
h=9 m=18
